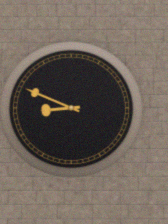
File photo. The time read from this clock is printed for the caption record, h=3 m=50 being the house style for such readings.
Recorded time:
h=8 m=49
